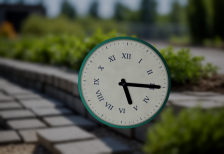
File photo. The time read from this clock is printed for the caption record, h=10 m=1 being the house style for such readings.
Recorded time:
h=5 m=15
